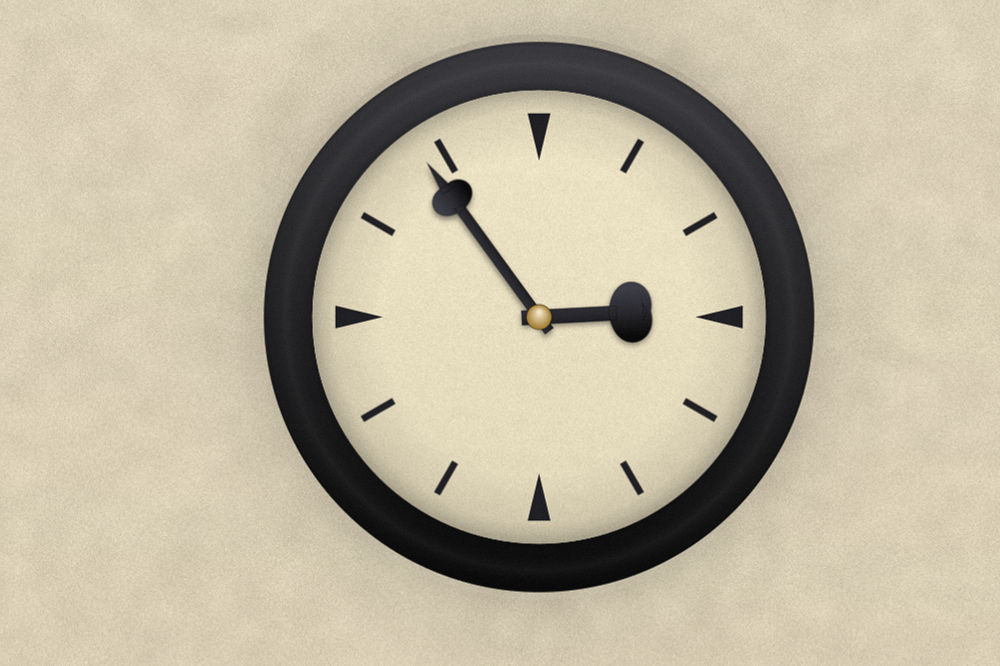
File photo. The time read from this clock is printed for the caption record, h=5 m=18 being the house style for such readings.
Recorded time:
h=2 m=54
